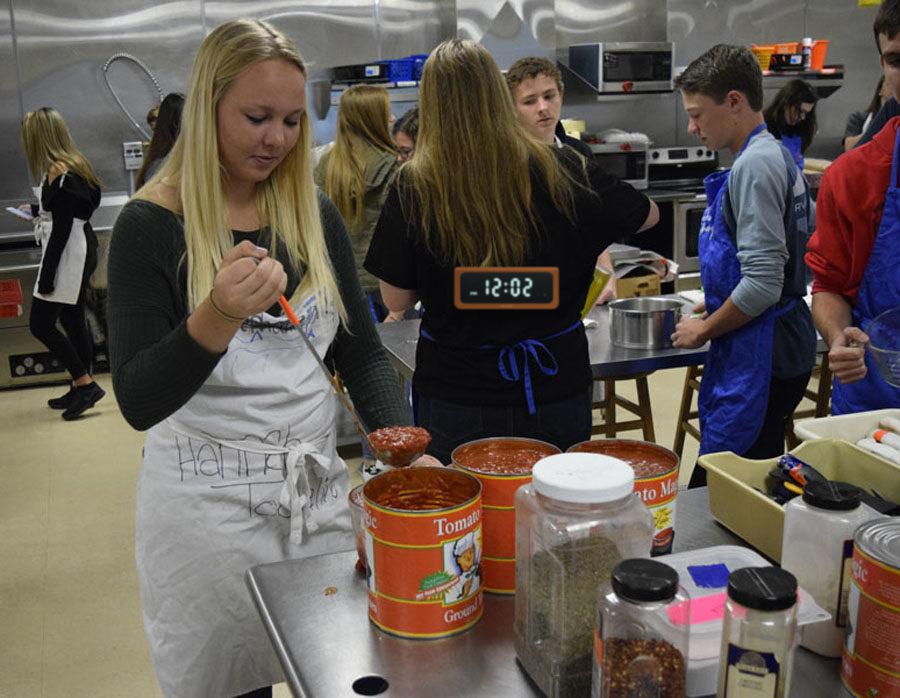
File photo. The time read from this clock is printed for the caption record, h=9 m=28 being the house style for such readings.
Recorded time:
h=12 m=2
